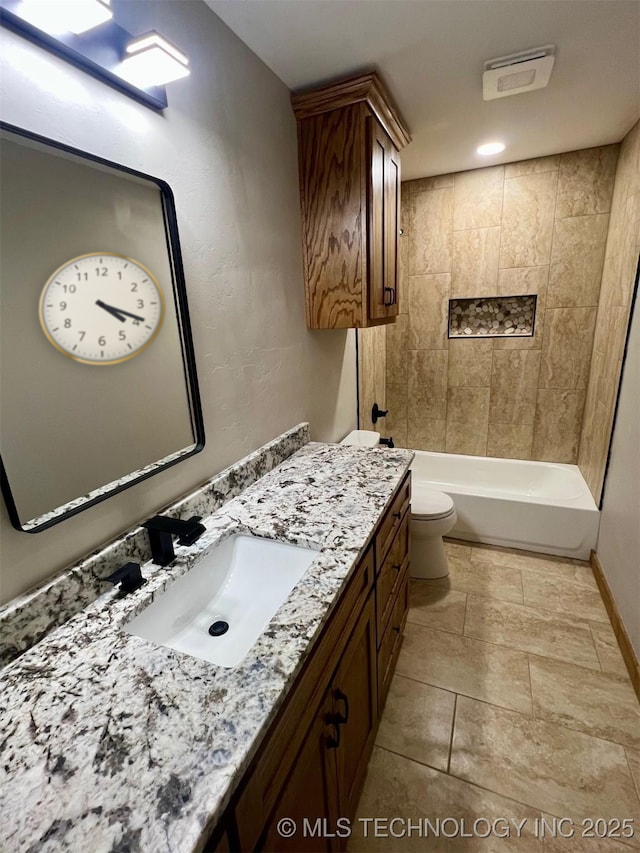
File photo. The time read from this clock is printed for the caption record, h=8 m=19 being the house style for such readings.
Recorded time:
h=4 m=19
